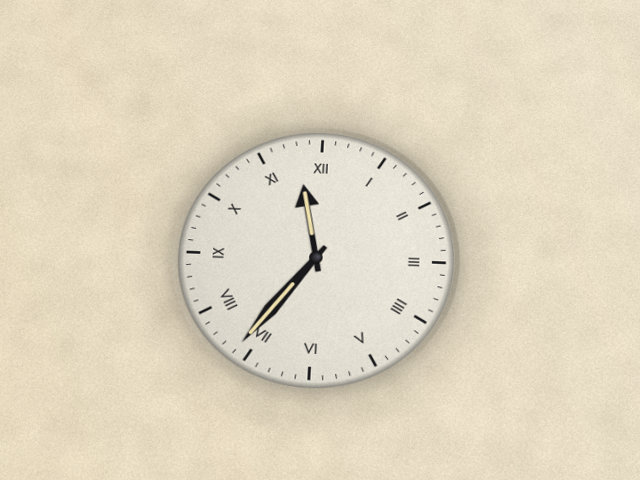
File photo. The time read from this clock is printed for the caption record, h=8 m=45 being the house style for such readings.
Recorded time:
h=11 m=36
